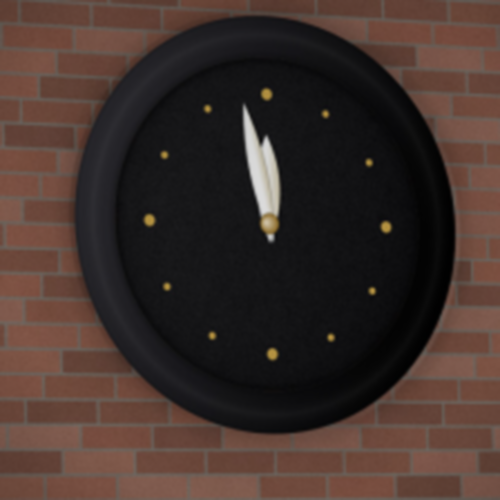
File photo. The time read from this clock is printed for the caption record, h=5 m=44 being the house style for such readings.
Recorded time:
h=11 m=58
